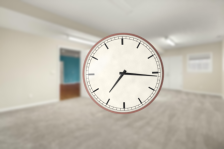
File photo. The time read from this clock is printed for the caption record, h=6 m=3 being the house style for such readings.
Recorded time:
h=7 m=16
